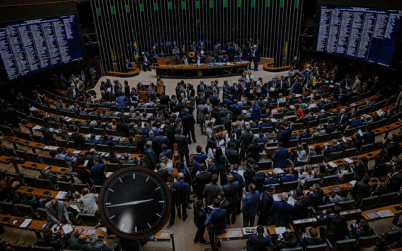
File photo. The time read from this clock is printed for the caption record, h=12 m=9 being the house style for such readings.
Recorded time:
h=2 m=44
